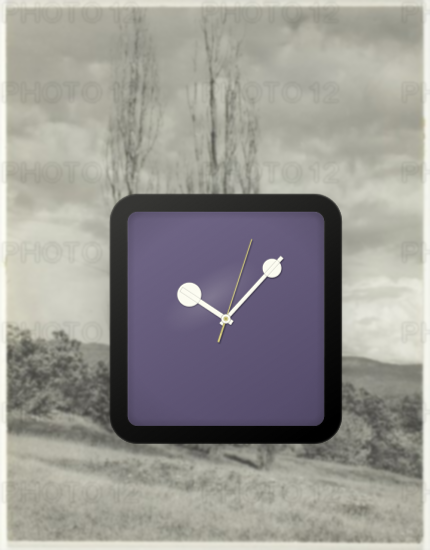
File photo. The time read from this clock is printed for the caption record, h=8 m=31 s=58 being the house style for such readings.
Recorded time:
h=10 m=7 s=3
